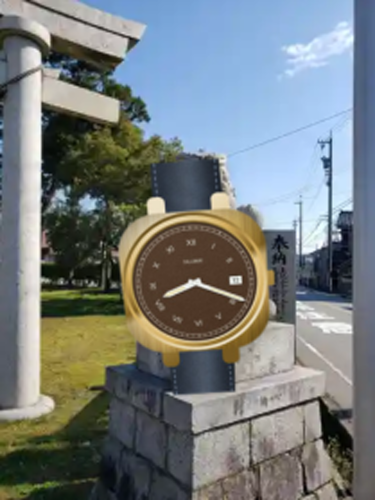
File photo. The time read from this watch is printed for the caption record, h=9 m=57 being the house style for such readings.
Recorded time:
h=8 m=19
